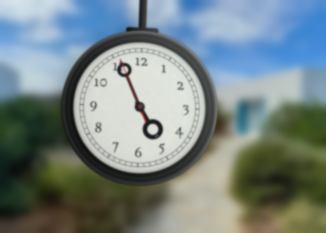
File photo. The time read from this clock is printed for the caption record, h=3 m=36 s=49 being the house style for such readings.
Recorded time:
h=4 m=55 s=56
